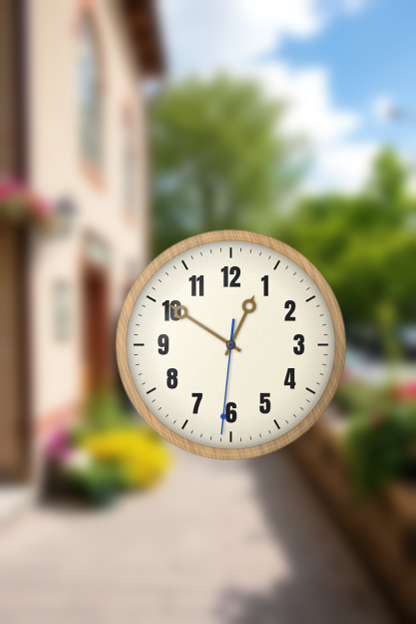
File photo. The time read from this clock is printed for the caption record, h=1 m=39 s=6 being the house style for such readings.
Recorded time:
h=12 m=50 s=31
